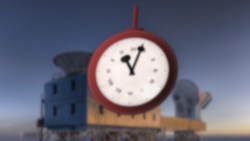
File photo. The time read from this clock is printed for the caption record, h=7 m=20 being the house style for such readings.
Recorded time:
h=11 m=3
